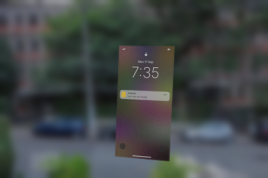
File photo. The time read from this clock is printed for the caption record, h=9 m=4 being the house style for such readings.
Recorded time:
h=7 m=35
